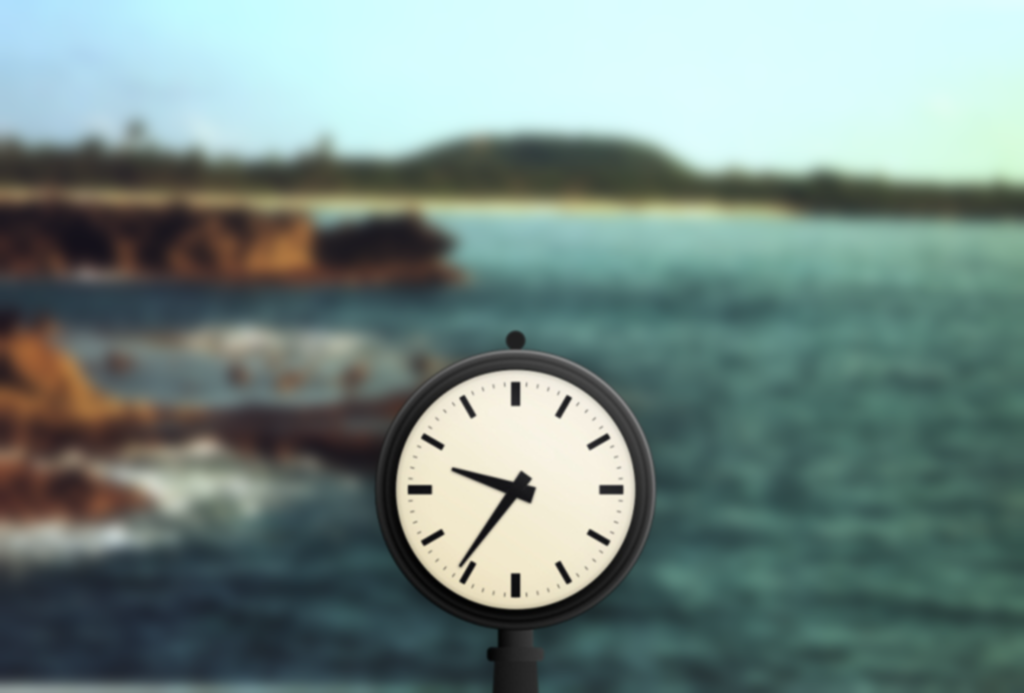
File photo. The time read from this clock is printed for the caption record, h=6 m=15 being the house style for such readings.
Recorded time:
h=9 m=36
